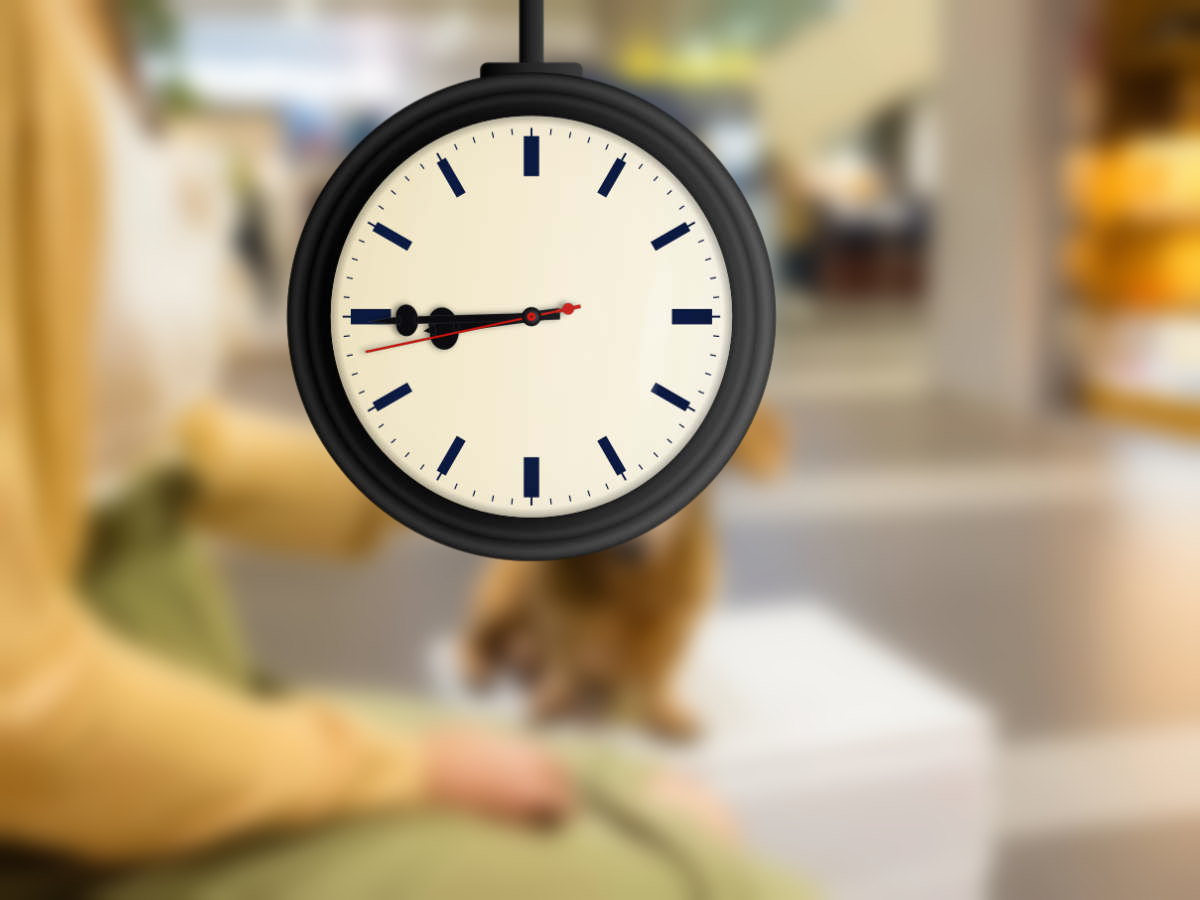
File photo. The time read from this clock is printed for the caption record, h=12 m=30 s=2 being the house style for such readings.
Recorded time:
h=8 m=44 s=43
